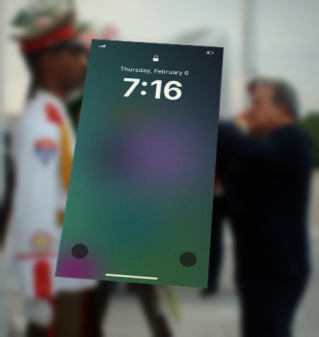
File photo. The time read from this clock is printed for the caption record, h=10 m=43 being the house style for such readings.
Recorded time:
h=7 m=16
